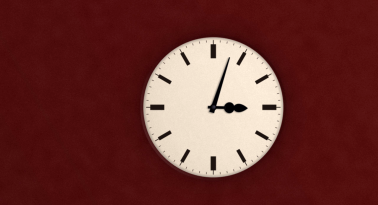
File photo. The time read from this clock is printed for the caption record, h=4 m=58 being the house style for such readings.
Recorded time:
h=3 m=3
